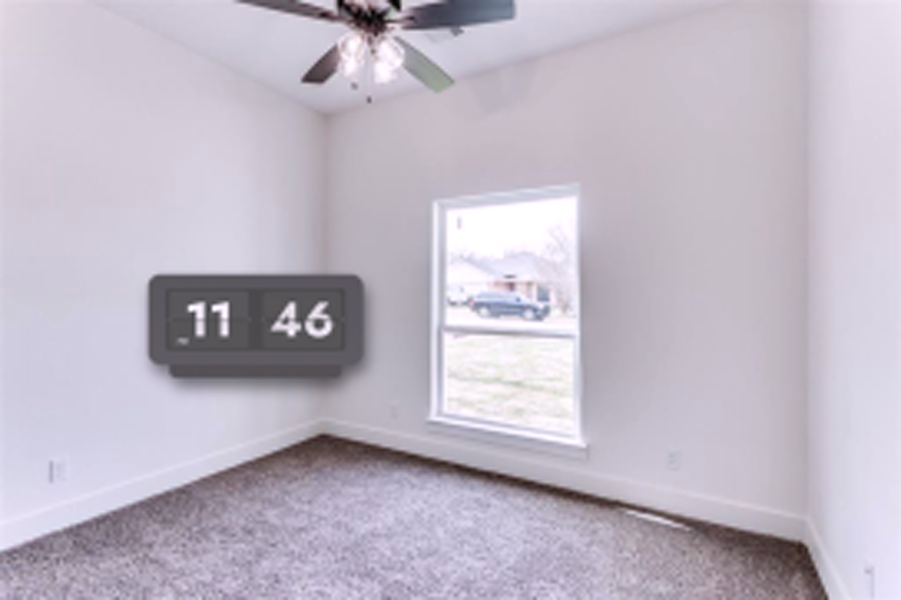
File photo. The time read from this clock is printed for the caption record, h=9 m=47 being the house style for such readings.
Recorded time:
h=11 m=46
